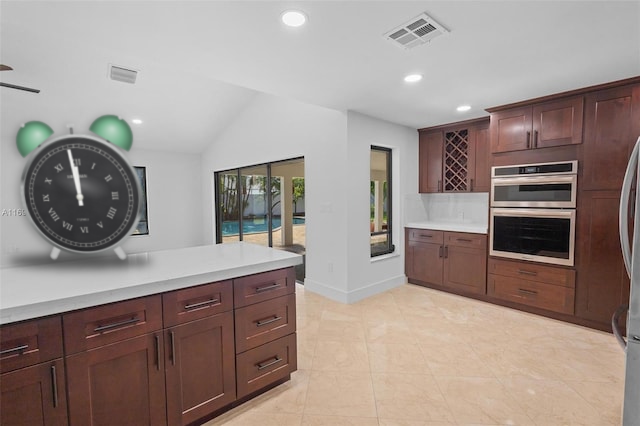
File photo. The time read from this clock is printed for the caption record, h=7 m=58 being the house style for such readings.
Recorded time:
h=11 m=59
